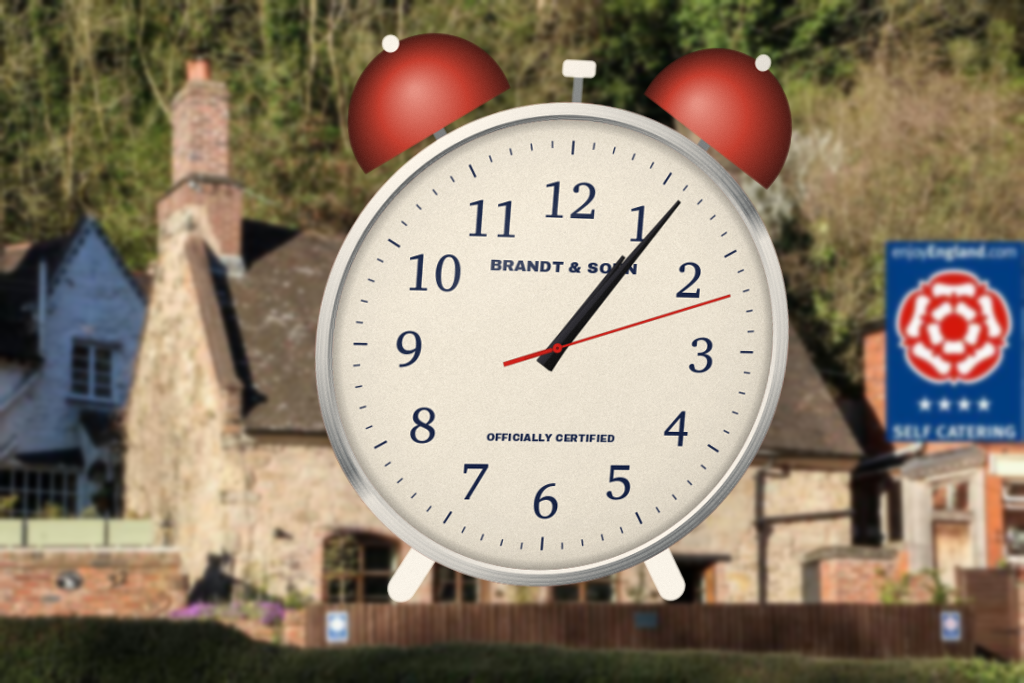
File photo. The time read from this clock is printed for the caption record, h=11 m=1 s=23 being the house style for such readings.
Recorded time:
h=1 m=6 s=12
